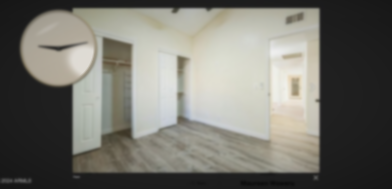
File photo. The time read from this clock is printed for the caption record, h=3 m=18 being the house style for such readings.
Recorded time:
h=9 m=13
